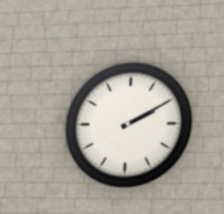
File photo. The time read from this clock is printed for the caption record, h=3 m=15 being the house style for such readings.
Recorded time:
h=2 m=10
